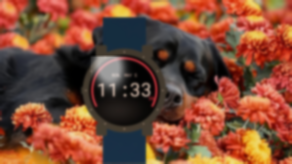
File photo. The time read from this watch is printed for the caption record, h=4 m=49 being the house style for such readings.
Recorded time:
h=11 m=33
